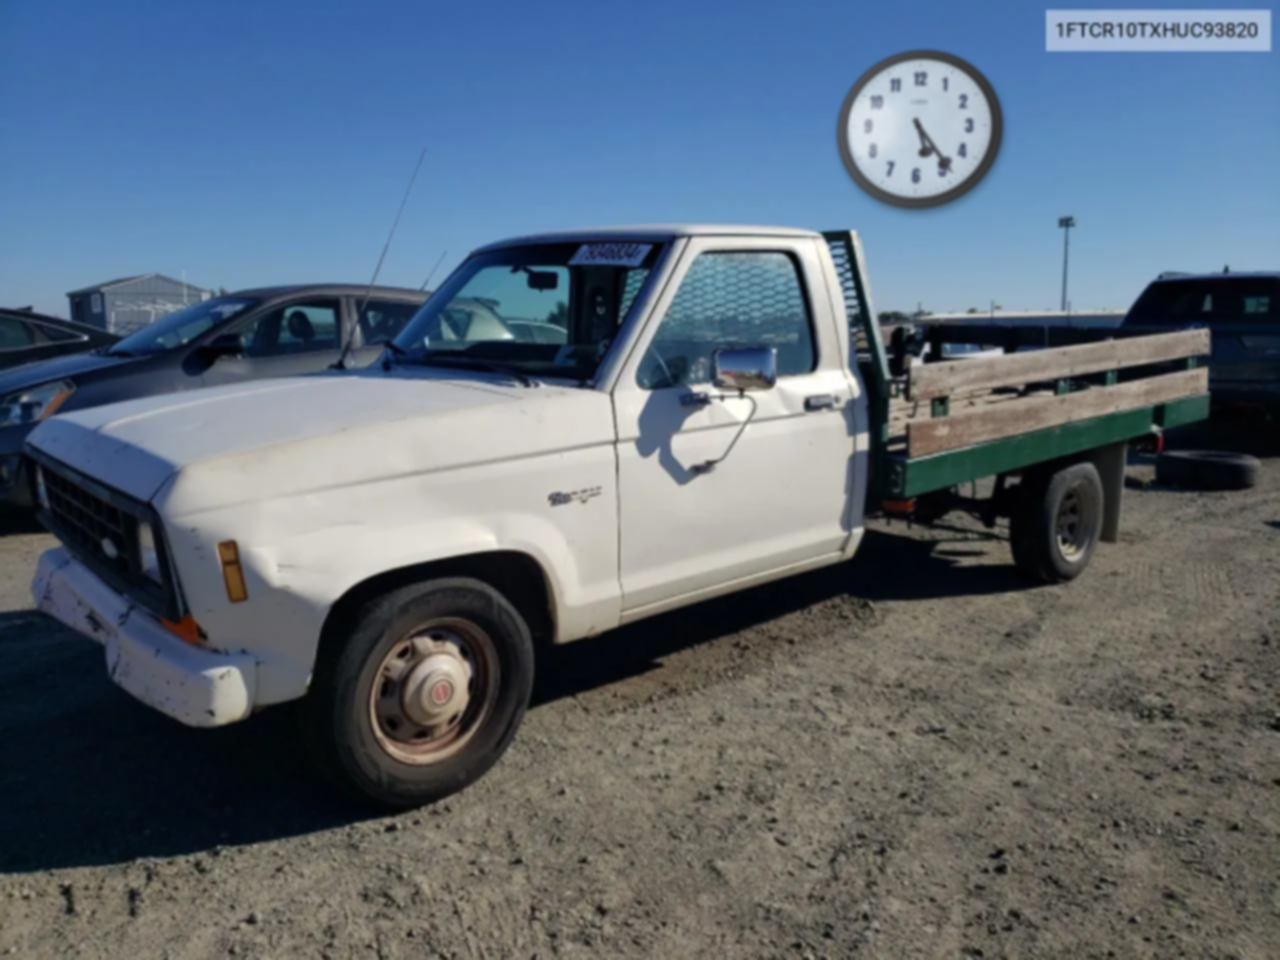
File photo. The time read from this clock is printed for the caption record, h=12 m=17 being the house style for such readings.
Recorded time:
h=5 m=24
